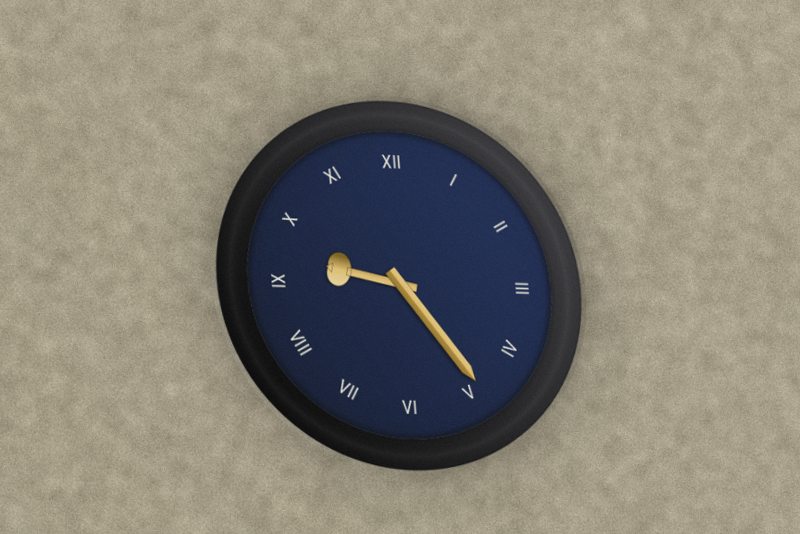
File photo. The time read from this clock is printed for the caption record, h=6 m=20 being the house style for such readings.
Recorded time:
h=9 m=24
